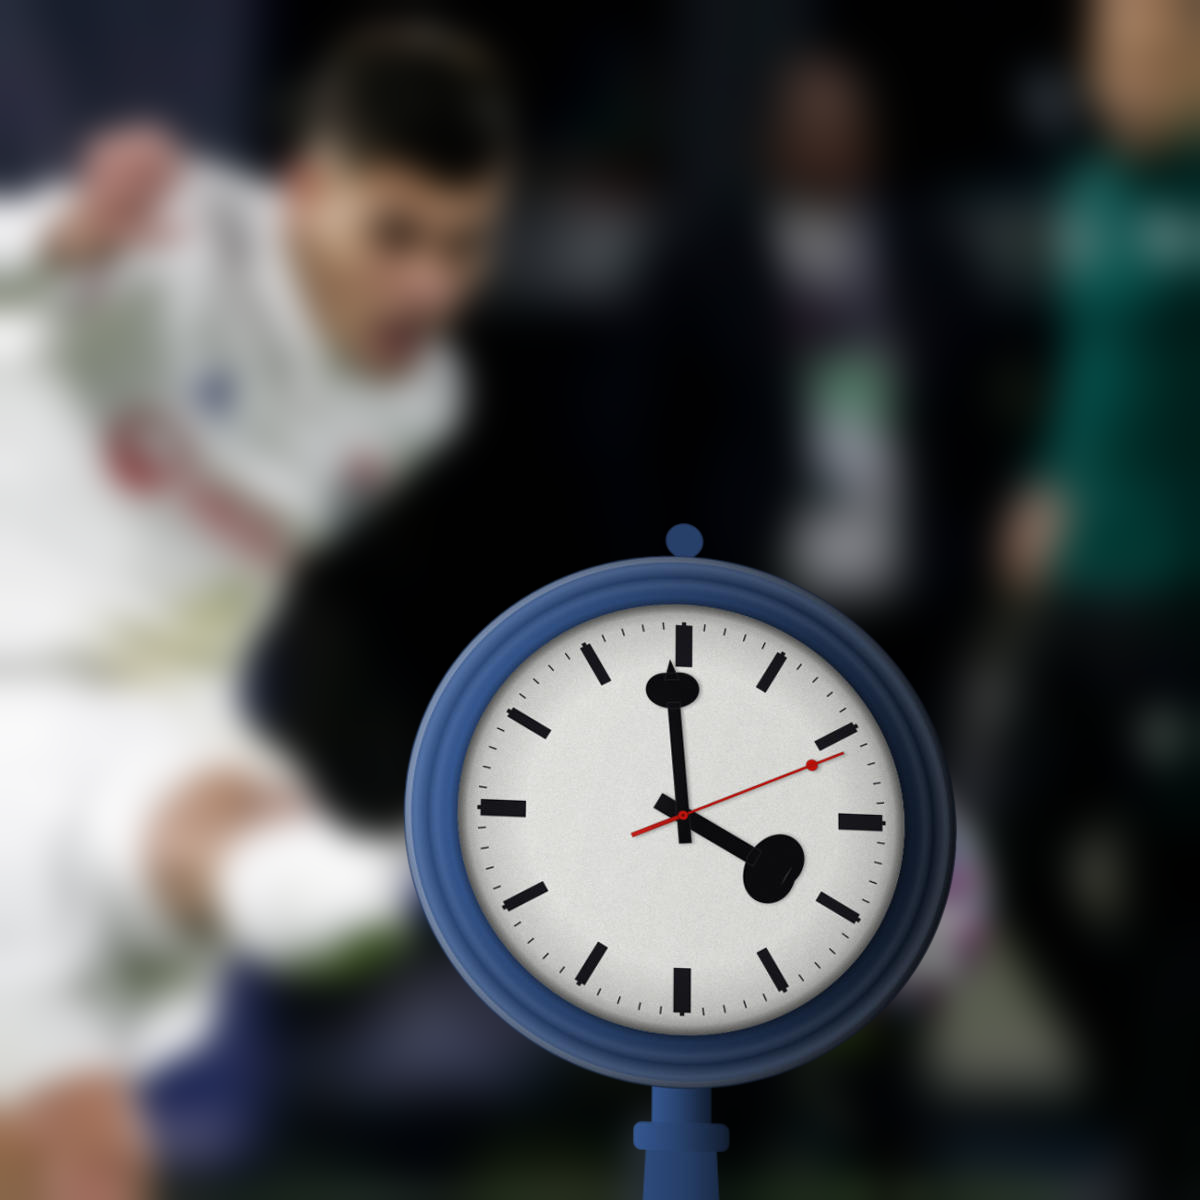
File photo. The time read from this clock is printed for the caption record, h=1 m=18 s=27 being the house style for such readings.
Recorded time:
h=3 m=59 s=11
